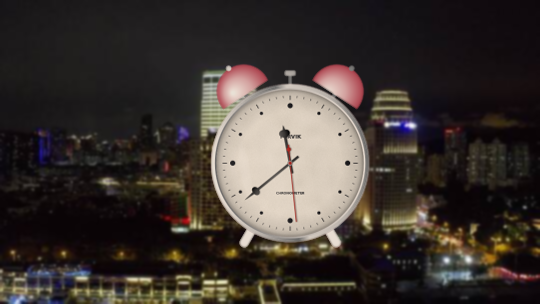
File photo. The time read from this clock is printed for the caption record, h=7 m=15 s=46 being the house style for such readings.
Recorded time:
h=11 m=38 s=29
